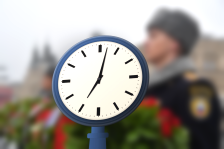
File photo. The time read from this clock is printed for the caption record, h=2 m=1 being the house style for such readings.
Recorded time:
h=7 m=2
